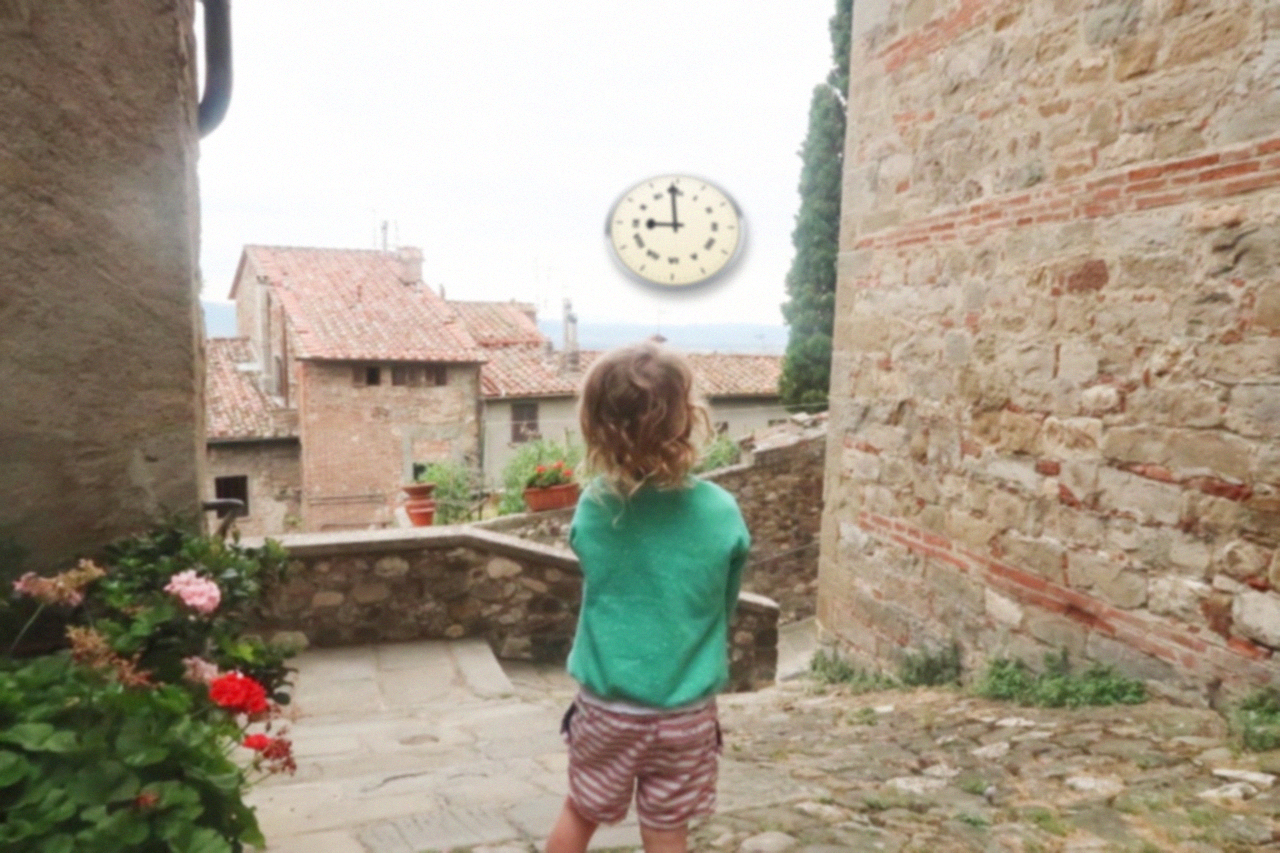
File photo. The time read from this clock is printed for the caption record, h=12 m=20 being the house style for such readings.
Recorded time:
h=8 m=59
